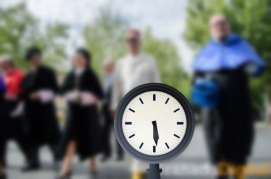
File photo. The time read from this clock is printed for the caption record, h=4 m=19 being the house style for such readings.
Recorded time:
h=5 m=29
